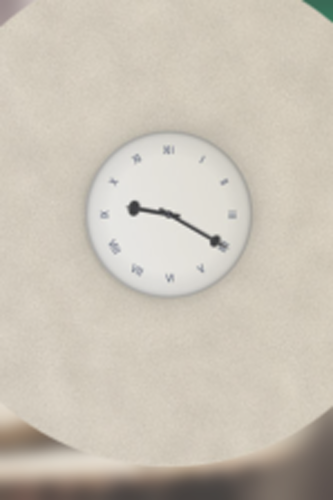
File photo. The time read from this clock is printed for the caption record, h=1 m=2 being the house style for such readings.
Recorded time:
h=9 m=20
